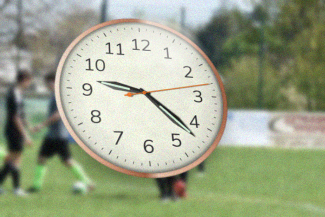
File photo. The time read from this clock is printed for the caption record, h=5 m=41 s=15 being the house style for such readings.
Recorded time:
h=9 m=22 s=13
